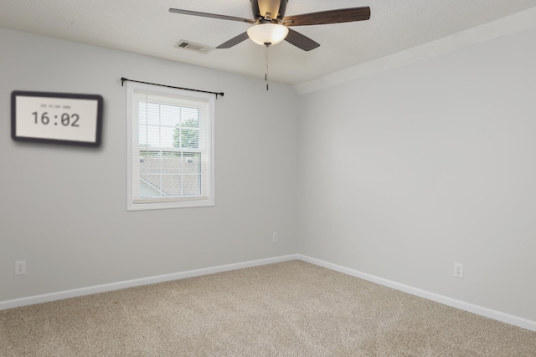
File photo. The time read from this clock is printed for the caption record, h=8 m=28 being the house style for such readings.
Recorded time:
h=16 m=2
